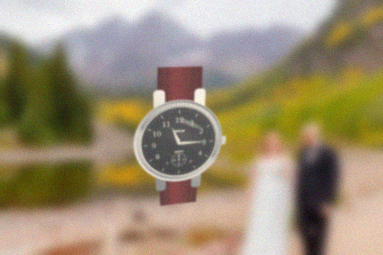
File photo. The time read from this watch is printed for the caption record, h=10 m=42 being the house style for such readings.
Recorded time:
h=11 m=15
